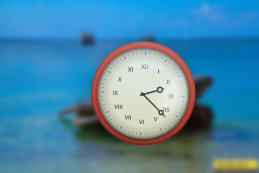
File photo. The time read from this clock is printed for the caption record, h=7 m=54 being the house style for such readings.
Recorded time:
h=2 m=22
